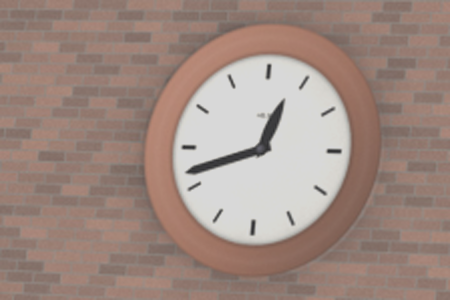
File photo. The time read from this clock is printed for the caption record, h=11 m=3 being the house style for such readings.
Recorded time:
h=12 m=42
